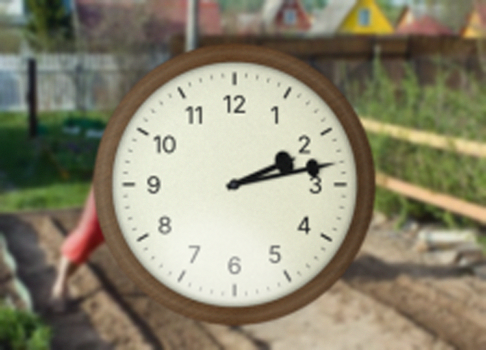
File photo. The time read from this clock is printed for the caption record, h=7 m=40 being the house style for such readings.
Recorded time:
h=2 m=13
